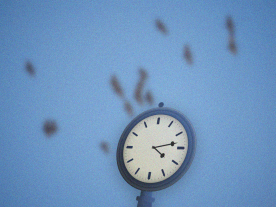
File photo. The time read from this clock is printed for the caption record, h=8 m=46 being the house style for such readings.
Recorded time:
h=4 m=13
